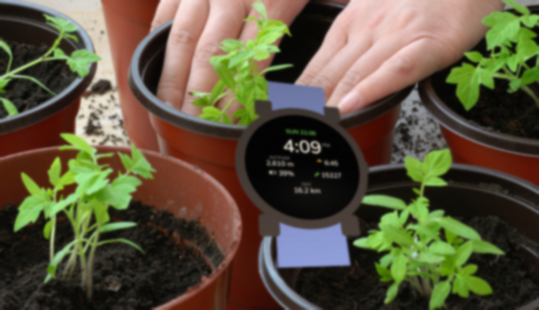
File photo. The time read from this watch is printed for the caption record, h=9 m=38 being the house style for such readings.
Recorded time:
h=4 m=9
